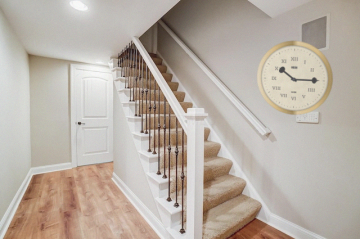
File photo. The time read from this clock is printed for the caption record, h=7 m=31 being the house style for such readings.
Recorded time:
h=10 m=15
